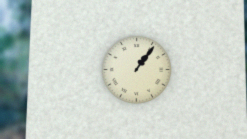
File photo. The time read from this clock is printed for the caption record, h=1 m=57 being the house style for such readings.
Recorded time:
h=1 m=6
